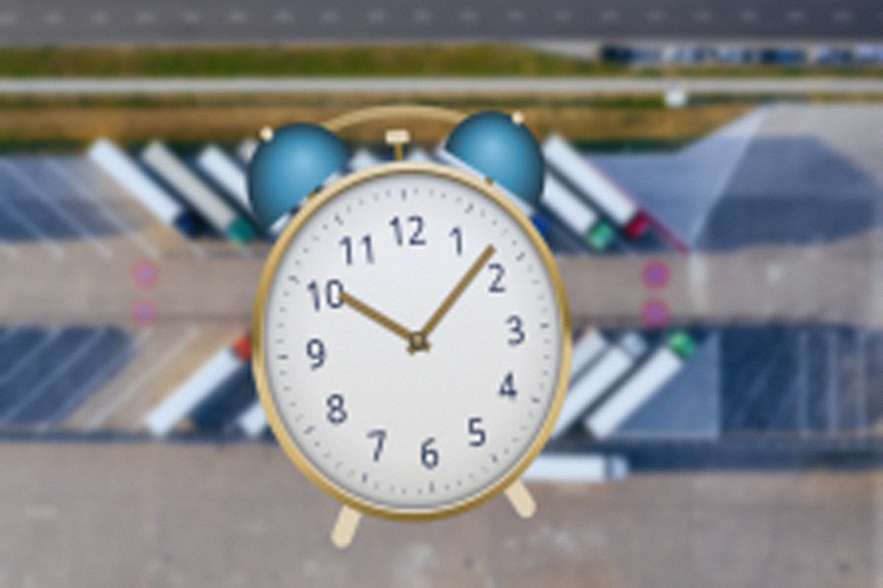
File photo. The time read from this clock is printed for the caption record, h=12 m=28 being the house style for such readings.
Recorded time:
h=10 m=8
